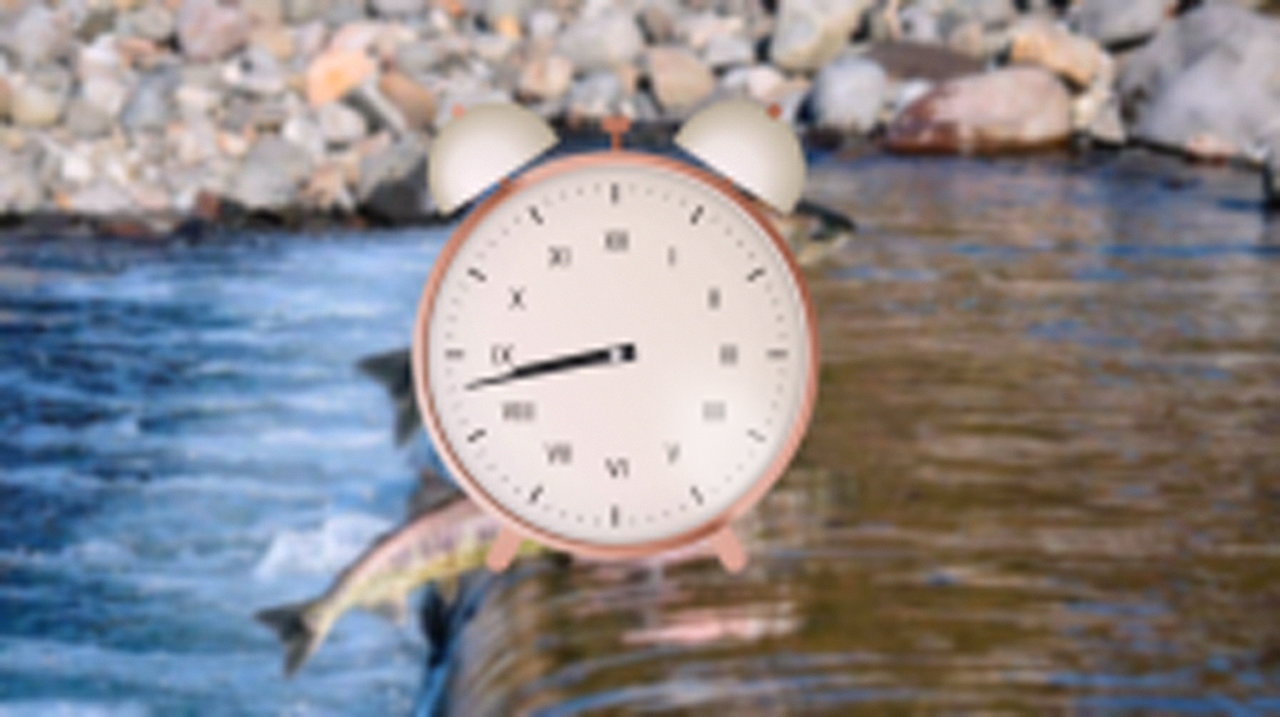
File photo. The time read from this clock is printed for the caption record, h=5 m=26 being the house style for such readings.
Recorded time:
h=8 m=43
